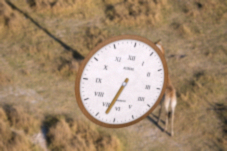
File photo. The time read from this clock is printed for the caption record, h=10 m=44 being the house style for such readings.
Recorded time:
h=6 m=33
